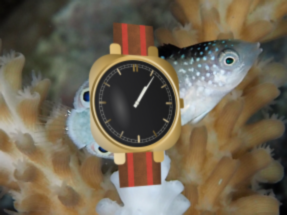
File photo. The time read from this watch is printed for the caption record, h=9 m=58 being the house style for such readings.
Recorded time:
h=1 m=6
